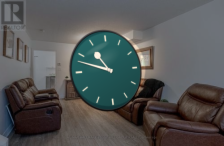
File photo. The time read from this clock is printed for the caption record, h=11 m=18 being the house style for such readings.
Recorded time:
h=10 m=48
